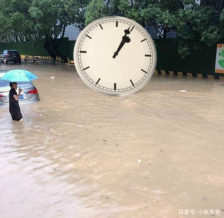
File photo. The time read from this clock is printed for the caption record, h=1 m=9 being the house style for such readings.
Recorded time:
h=1 m=4
